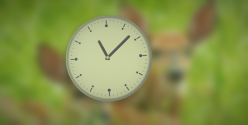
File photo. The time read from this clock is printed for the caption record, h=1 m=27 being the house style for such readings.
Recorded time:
h=11 m=8
